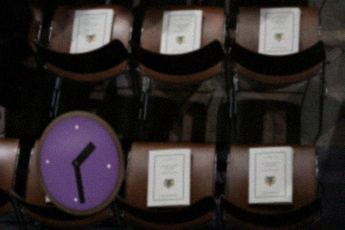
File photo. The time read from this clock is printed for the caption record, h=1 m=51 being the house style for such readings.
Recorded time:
h=1 m=28
